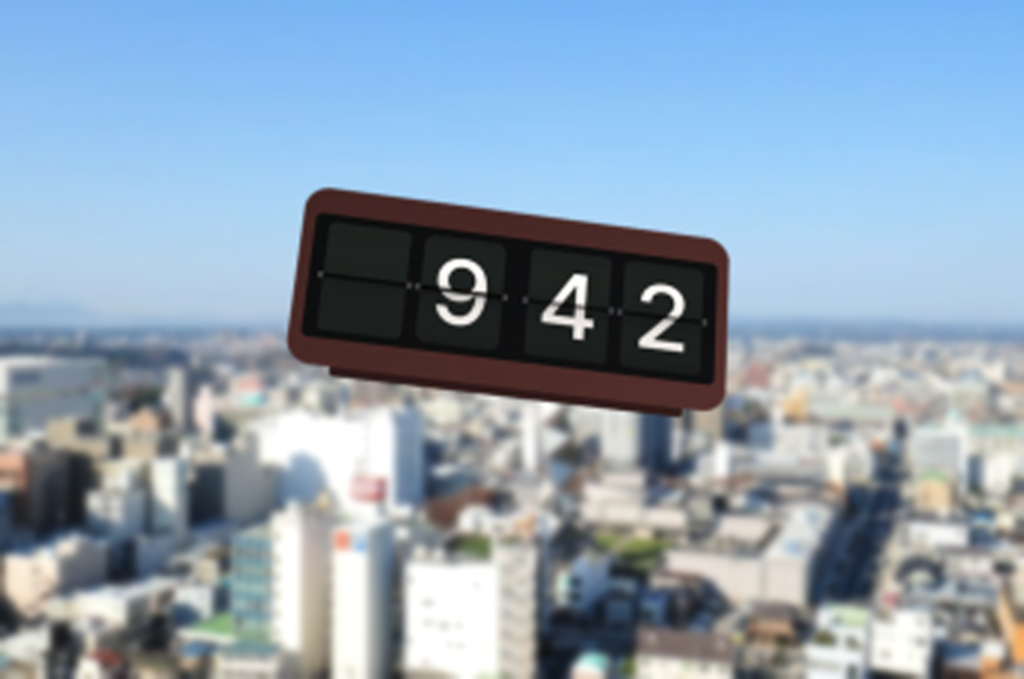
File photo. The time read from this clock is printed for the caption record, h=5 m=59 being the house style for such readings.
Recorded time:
h=9 m=42
